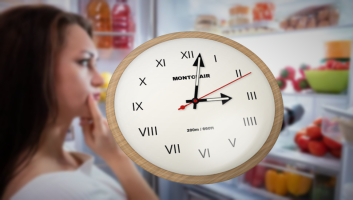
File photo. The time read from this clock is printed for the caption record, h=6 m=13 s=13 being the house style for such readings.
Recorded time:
h=3 m=2 s=11
